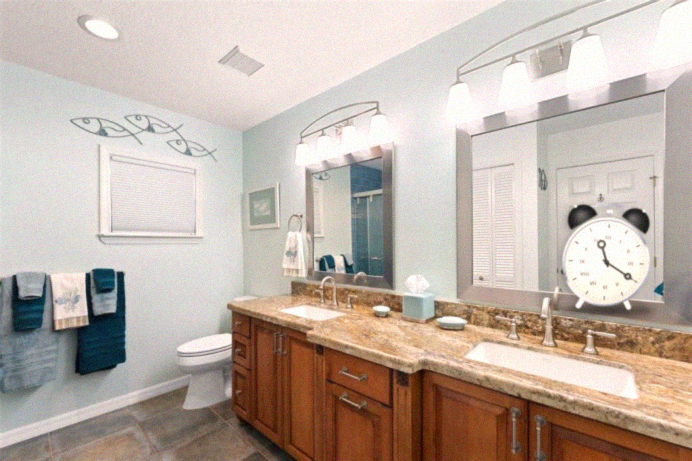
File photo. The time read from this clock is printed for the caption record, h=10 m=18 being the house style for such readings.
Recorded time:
h=11 m=20
